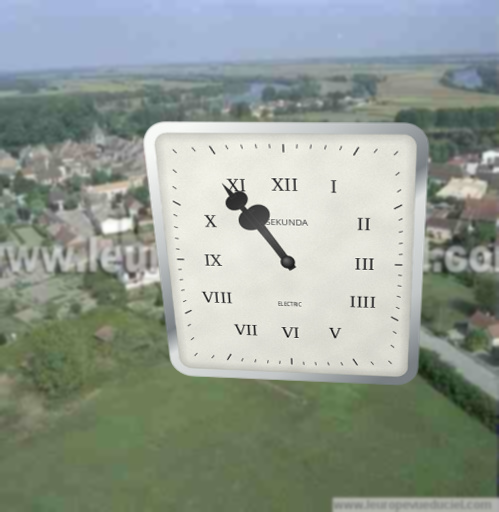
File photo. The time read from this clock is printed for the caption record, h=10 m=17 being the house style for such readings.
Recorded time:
h=10 m=54
